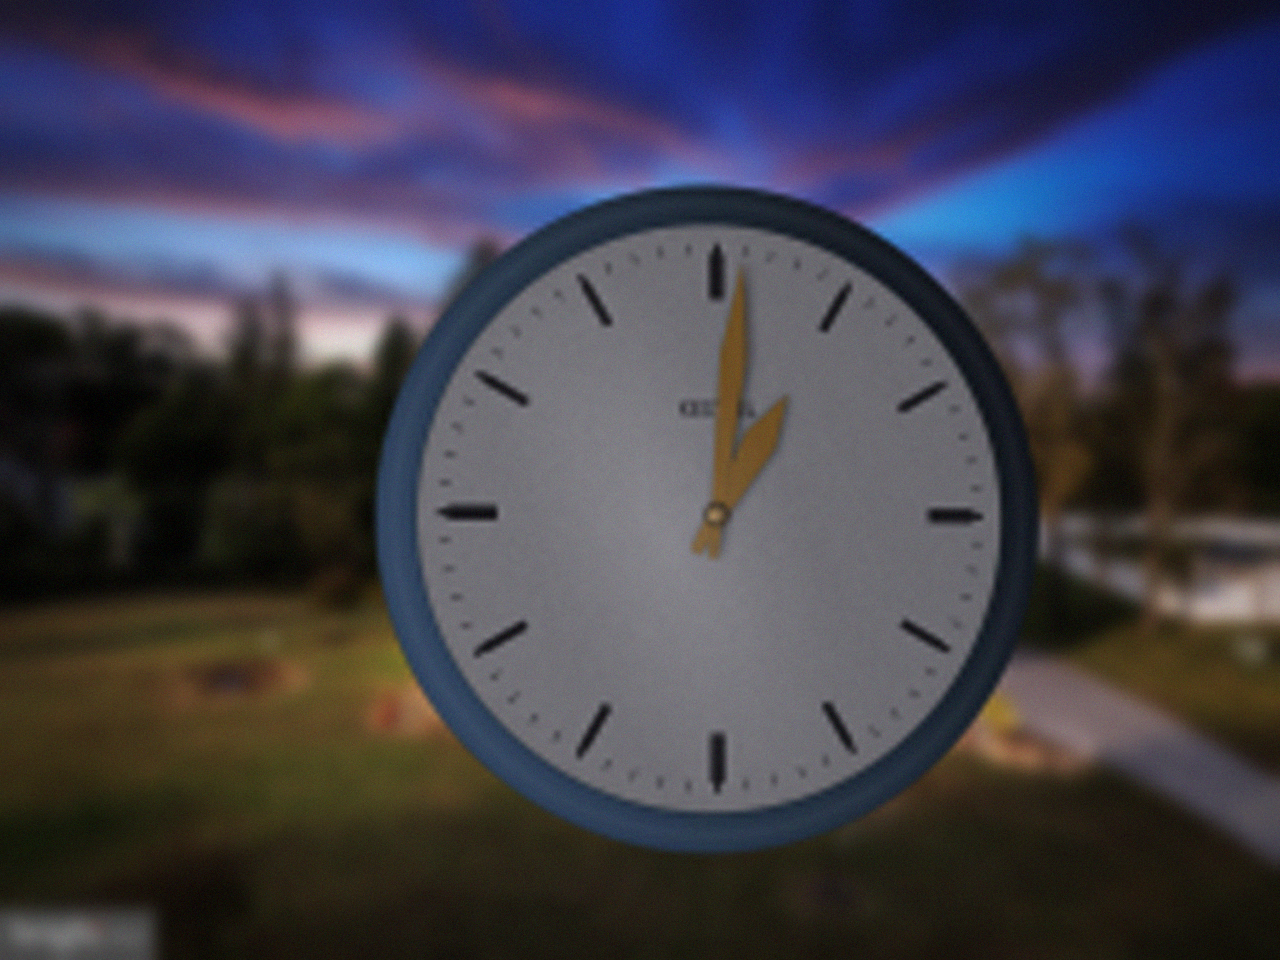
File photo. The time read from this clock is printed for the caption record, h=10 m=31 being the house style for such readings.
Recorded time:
h=1 m=1
